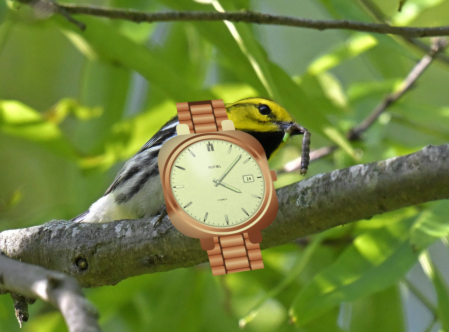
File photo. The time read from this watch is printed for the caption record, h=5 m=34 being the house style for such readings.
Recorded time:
h=4 m=8
